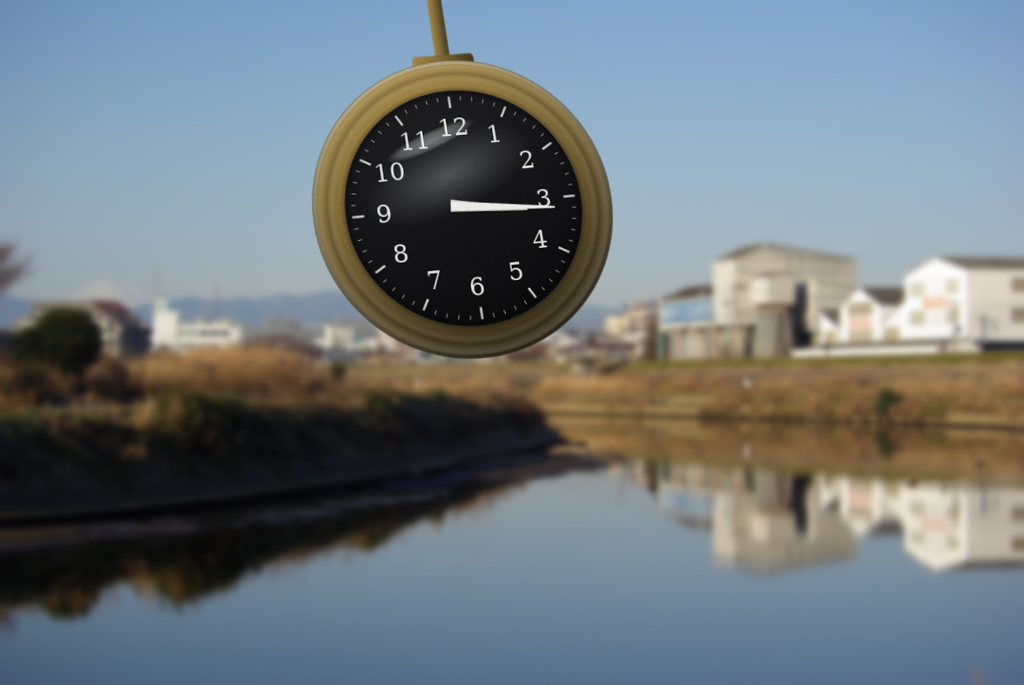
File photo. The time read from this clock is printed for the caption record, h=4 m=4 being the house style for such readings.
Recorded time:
h=3 m=16
